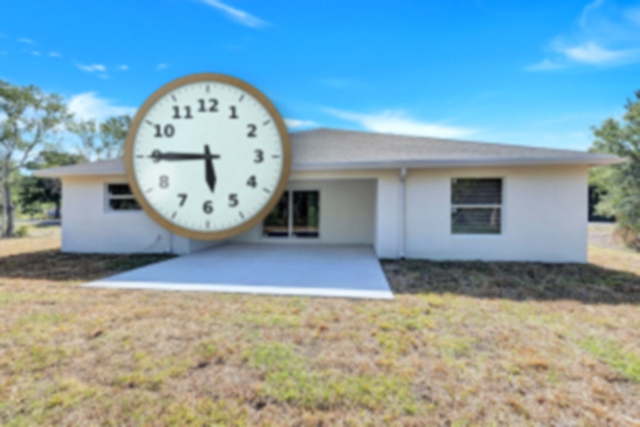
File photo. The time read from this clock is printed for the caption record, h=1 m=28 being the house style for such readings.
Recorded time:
h=5 m=45
